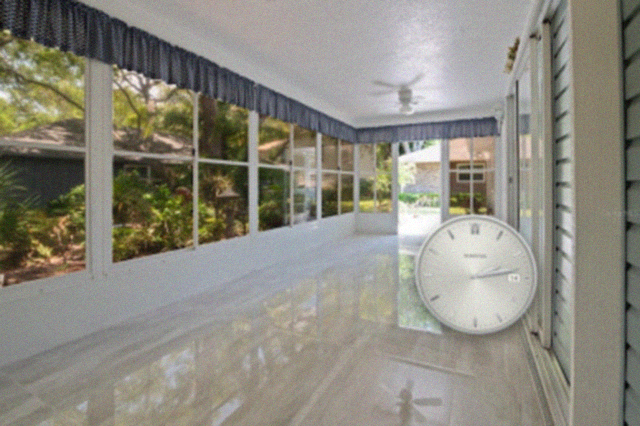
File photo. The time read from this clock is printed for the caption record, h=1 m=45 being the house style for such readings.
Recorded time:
h=2 m=13
